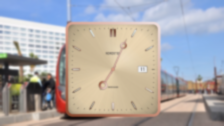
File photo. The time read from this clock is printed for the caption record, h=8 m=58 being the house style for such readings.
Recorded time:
h=7 m=4
